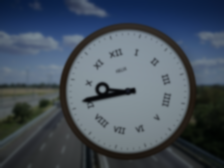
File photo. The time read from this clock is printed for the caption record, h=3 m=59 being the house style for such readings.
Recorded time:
h=9 m=46
